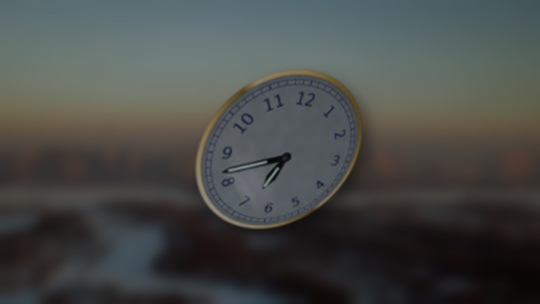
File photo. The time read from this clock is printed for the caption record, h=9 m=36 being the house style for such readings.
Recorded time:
h=6 m=42
